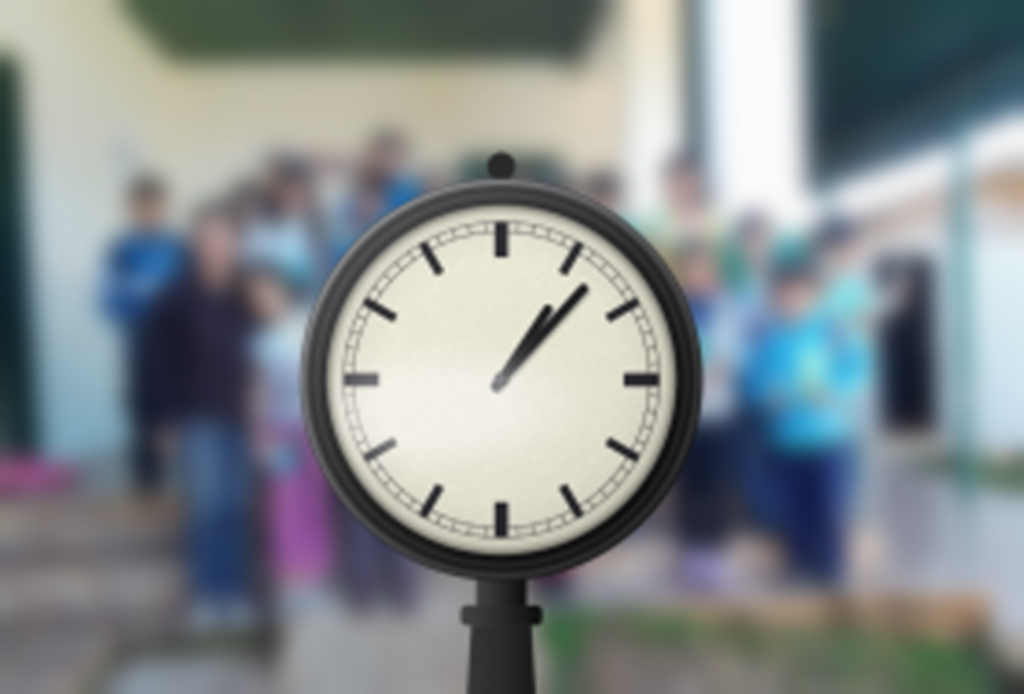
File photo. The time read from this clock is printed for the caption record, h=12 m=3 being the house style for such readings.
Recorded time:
h=1 m=7
